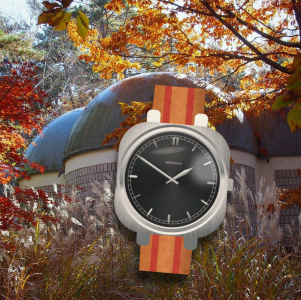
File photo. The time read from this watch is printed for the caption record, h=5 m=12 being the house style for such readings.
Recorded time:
h=1 m=50
